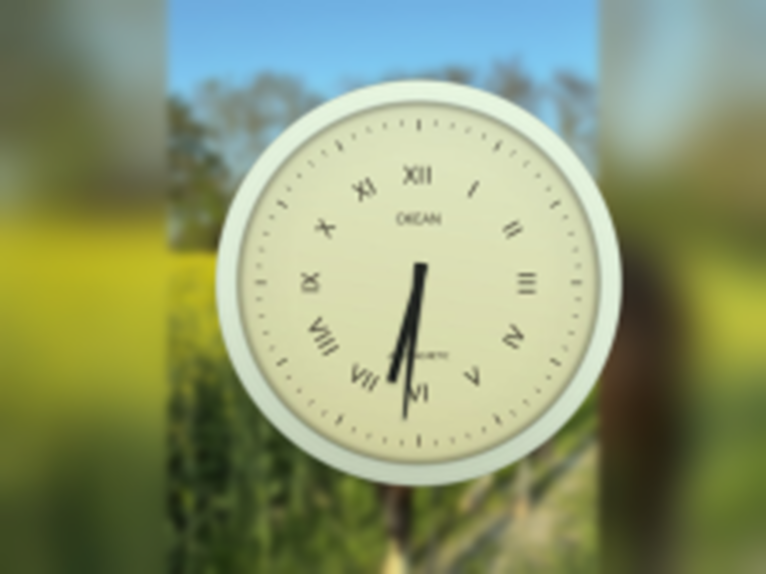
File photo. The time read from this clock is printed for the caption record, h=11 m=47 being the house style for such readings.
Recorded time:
h=6 m=31
